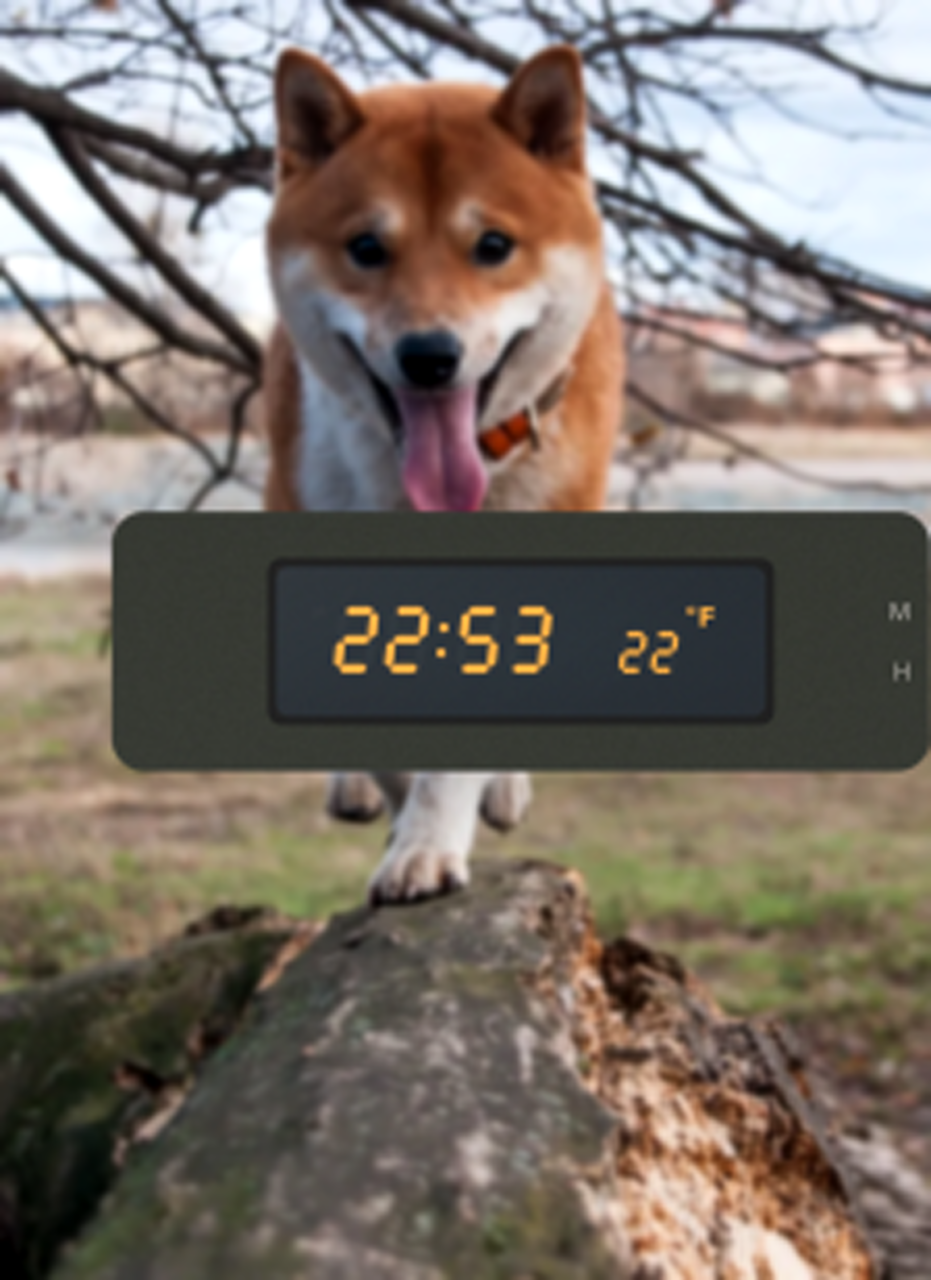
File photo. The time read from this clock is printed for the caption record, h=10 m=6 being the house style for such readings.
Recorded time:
h=22 m=53
